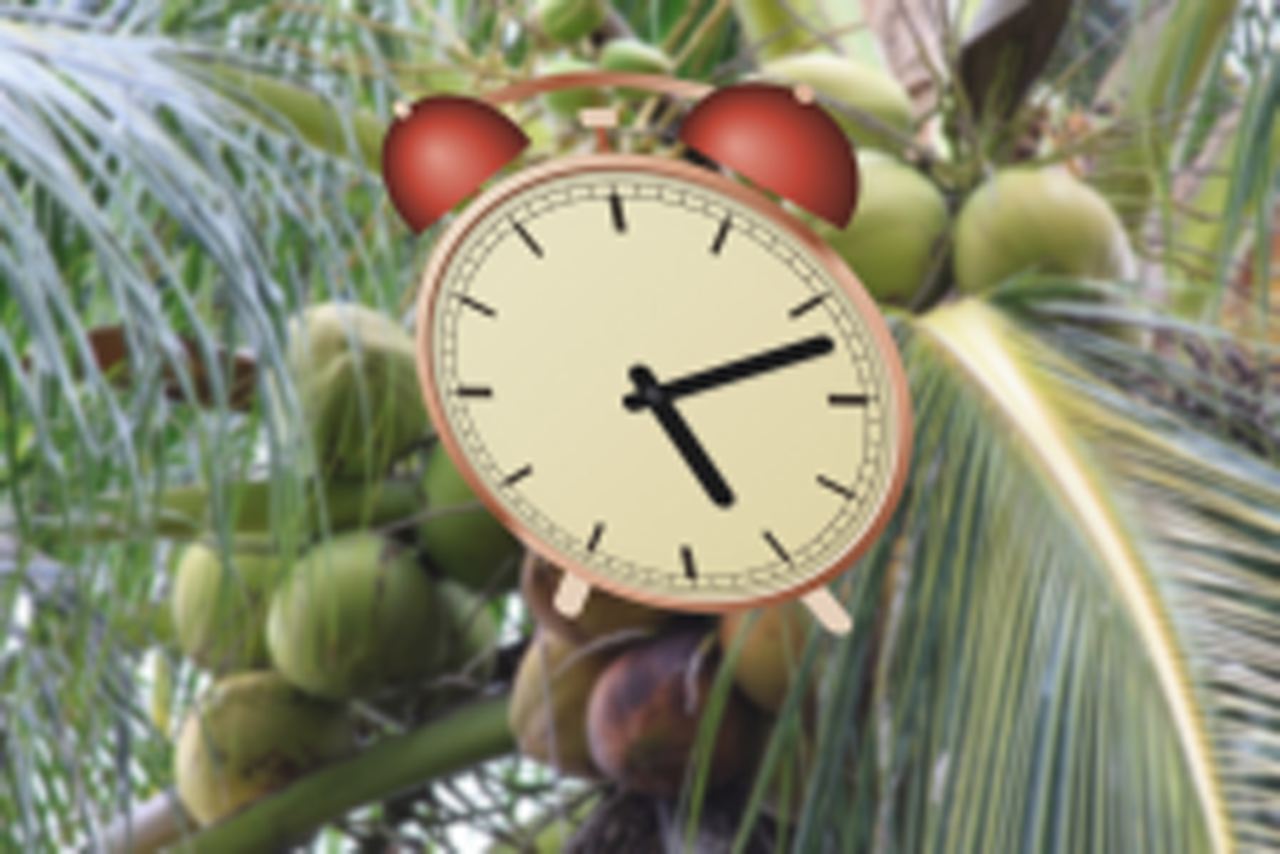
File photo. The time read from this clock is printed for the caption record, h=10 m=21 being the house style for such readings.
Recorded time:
h=5 m=12
